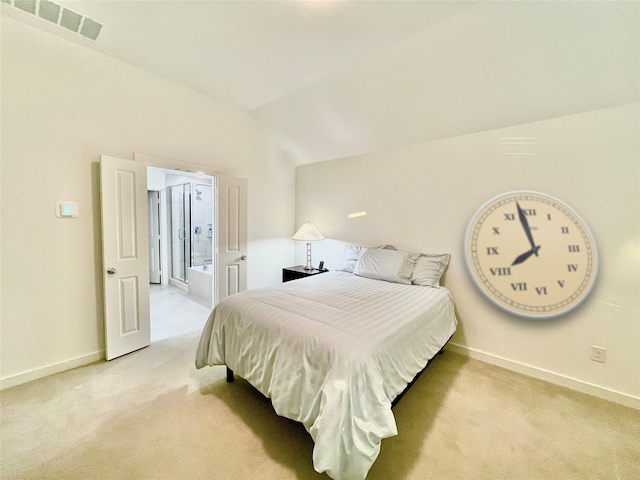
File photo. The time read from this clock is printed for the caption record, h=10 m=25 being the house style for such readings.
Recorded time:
h=7 m=58
